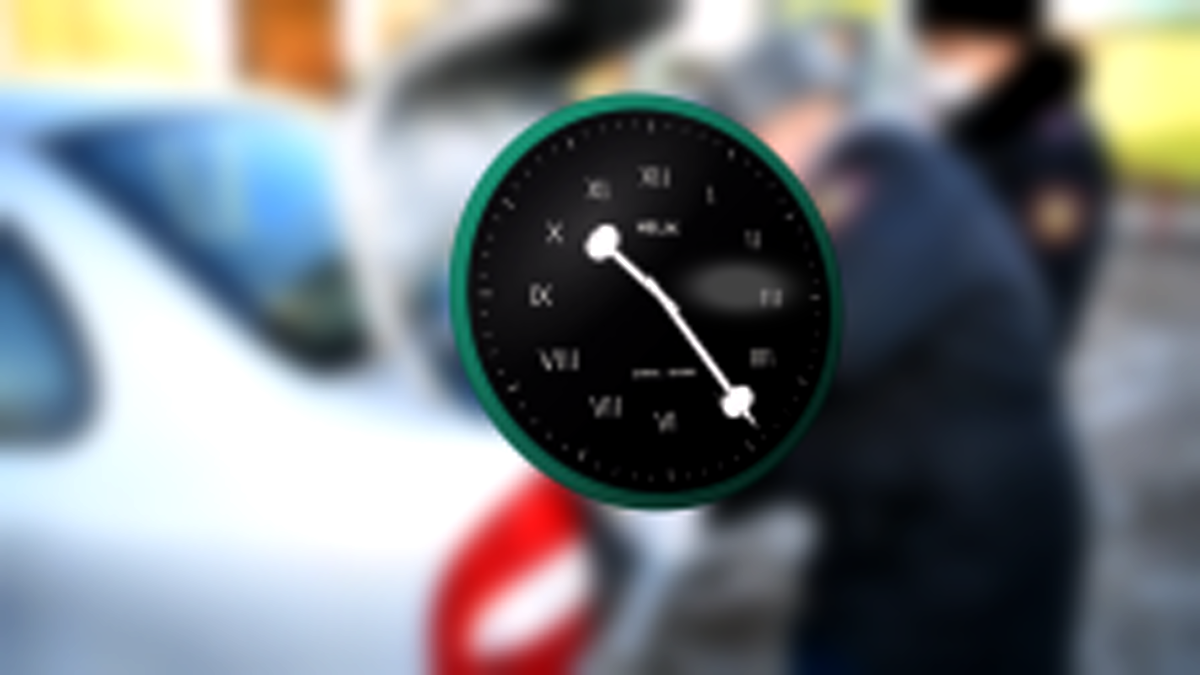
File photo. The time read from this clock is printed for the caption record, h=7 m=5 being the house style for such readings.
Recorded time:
h=10 m=24
